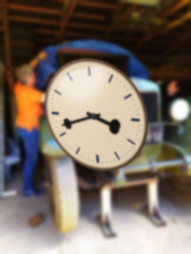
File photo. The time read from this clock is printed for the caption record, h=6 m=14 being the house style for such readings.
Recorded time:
h=3 m=42
